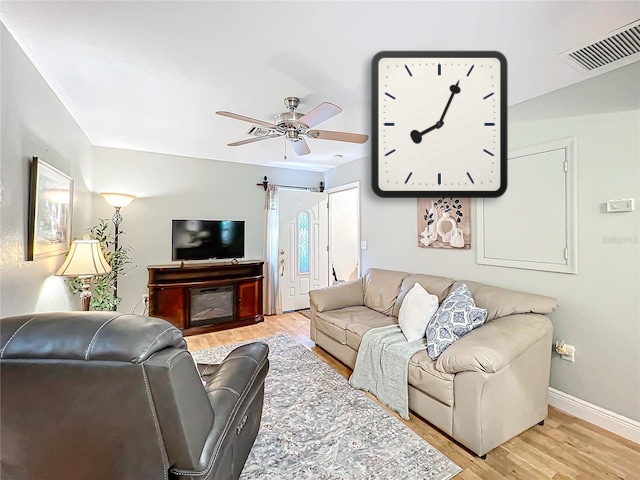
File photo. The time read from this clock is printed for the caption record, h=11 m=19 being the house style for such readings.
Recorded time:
h=8 m=4
